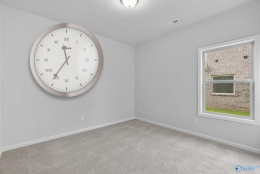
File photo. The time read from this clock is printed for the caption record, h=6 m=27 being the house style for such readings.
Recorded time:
h=11 m=36
